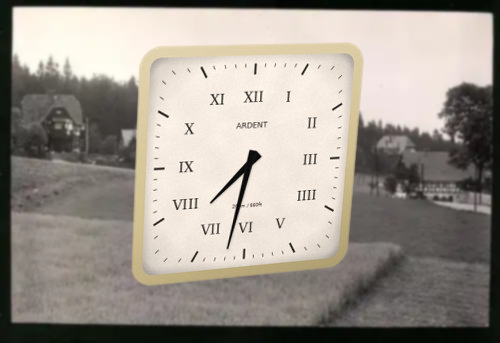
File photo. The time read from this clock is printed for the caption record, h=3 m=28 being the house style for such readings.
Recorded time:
h=7 m=32
